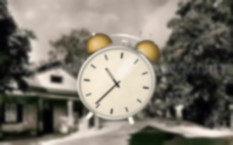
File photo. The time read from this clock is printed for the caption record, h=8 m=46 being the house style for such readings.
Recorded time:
h=10 m=36
